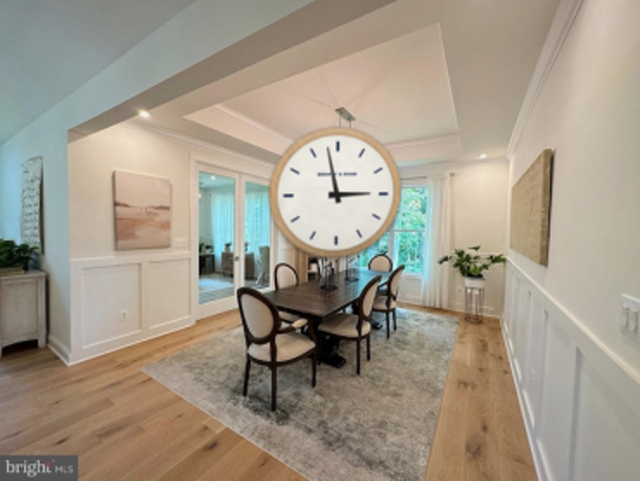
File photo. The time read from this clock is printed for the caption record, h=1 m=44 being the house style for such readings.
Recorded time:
h=2 m=58
